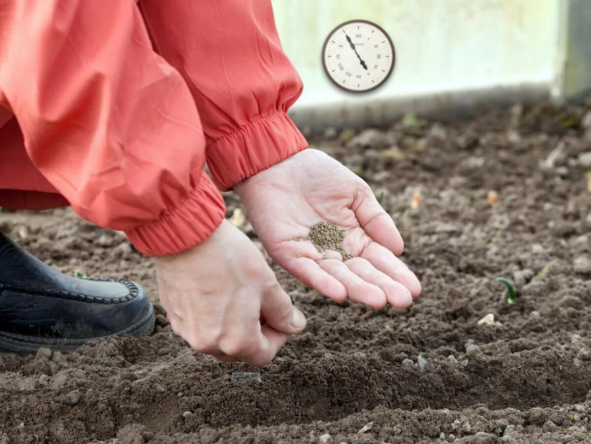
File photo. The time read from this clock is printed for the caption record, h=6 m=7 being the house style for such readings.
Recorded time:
h=4 m=55
